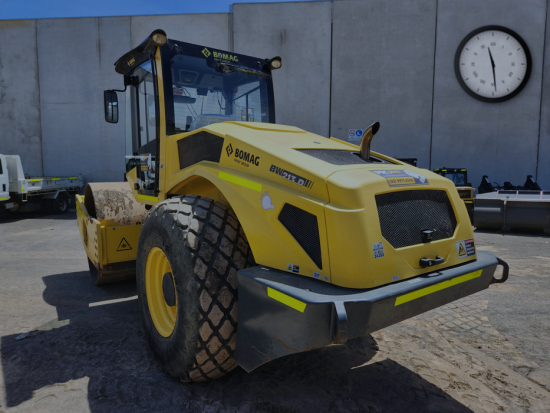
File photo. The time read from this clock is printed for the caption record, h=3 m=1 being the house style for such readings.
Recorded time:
h=11 m=29
